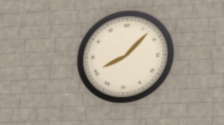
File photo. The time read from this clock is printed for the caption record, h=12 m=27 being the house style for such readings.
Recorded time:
h=8 m=7
